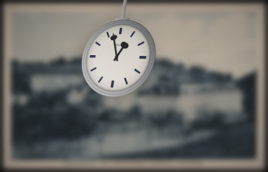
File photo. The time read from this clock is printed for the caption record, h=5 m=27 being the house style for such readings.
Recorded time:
h=12 m=57
